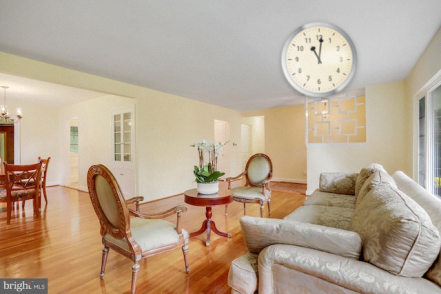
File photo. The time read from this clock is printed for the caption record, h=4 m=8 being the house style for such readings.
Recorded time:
h=11 m=1
